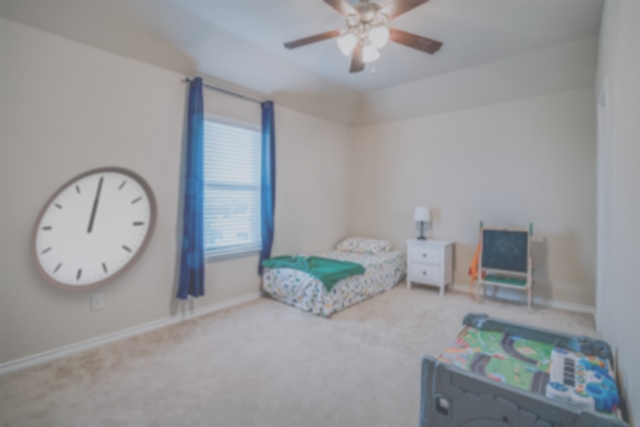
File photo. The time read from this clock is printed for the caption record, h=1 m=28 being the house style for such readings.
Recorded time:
h=12 m=0
